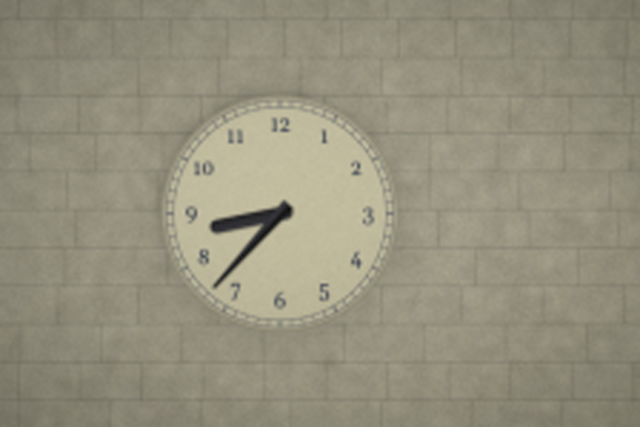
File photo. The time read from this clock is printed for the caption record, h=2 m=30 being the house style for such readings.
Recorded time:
h=8 m=37
